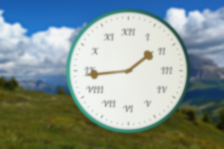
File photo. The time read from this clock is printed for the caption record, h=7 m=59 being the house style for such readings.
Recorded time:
h=1 m=44
